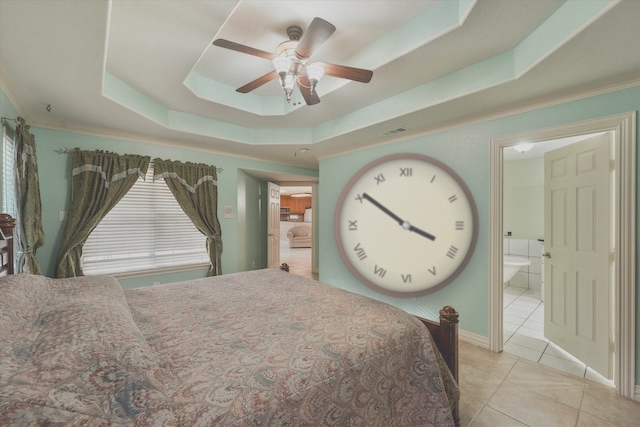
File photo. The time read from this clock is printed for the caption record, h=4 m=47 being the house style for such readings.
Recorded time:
h=3 m=51
